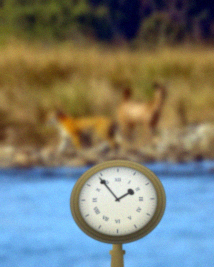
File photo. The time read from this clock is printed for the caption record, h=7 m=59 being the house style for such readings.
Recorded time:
h=1 m=54
